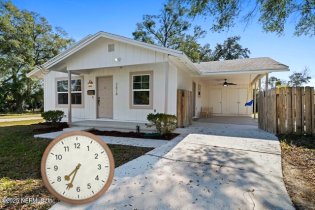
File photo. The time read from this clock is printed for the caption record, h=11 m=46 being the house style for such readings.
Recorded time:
h=7 m=34
